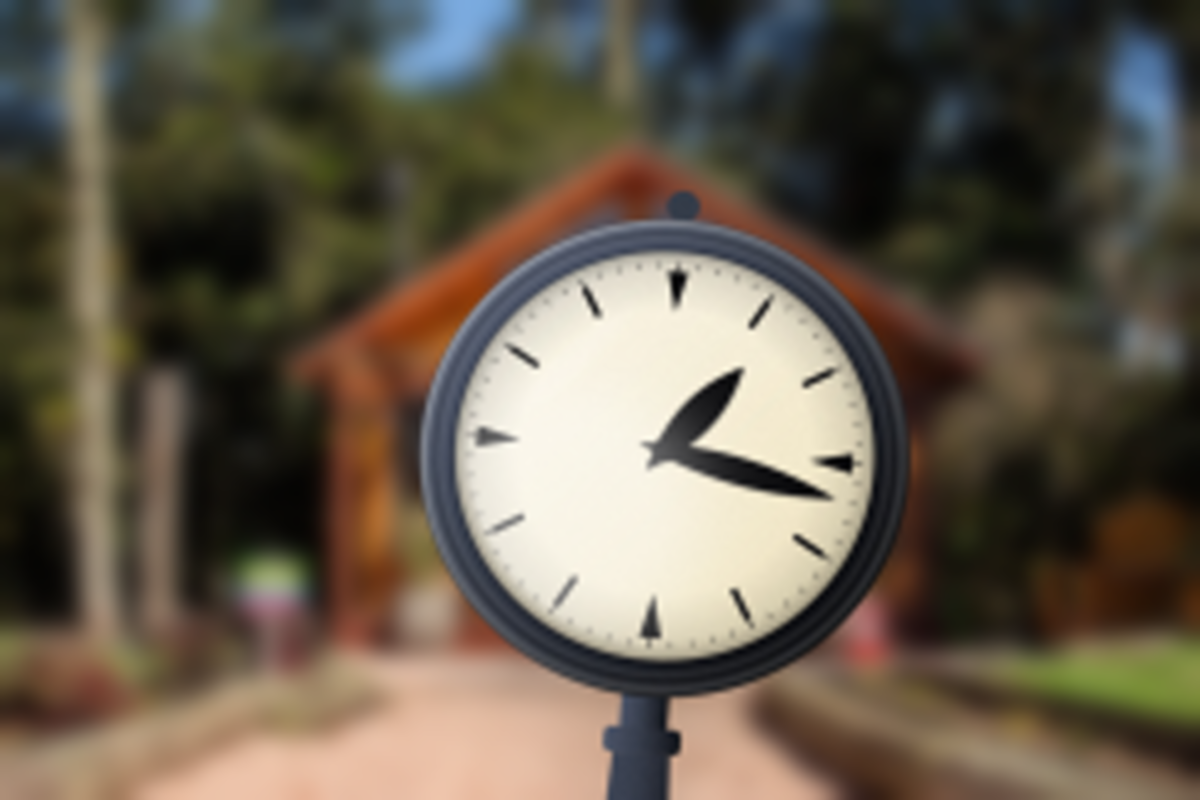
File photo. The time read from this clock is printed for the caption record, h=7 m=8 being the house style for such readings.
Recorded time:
h=1 m=17
